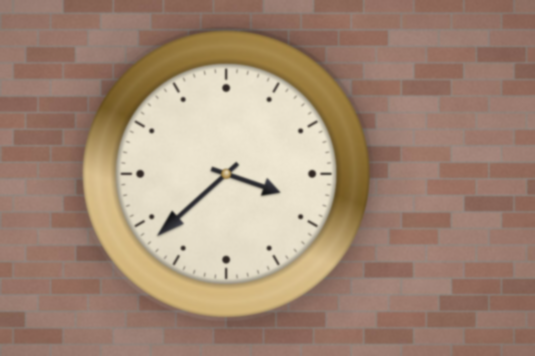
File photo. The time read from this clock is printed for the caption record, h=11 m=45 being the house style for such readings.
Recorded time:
h=3 m=38
